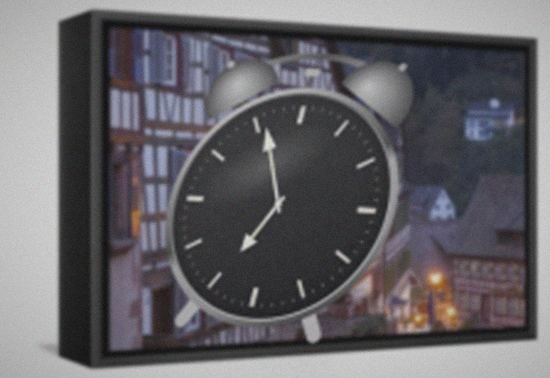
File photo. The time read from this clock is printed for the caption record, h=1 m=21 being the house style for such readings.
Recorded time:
h=6 m=56
